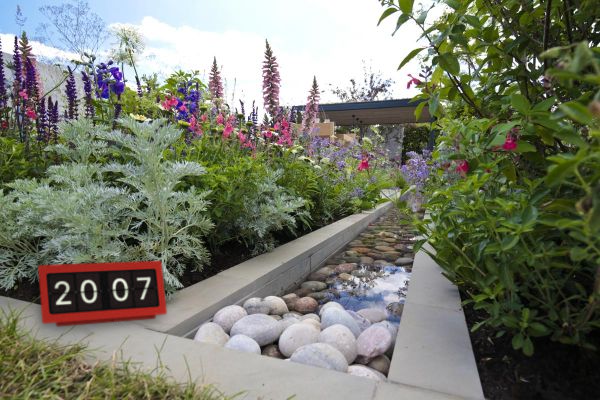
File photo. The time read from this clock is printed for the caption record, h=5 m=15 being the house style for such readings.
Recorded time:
h=20 m=7
